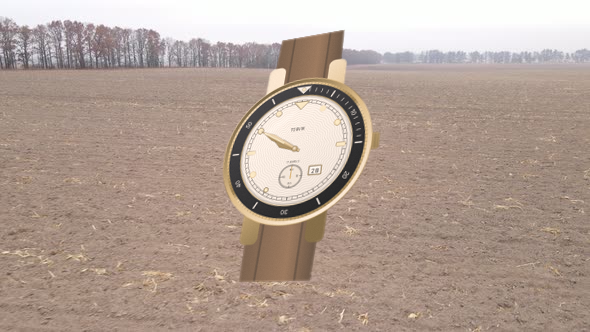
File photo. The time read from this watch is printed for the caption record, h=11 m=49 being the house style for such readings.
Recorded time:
h=9 m=50
